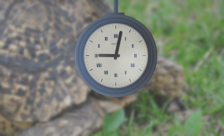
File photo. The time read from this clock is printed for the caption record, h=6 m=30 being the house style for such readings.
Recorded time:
h=9 m=2
